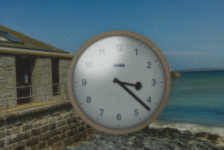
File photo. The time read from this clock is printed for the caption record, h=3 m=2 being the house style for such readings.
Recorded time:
h=3 m=22
